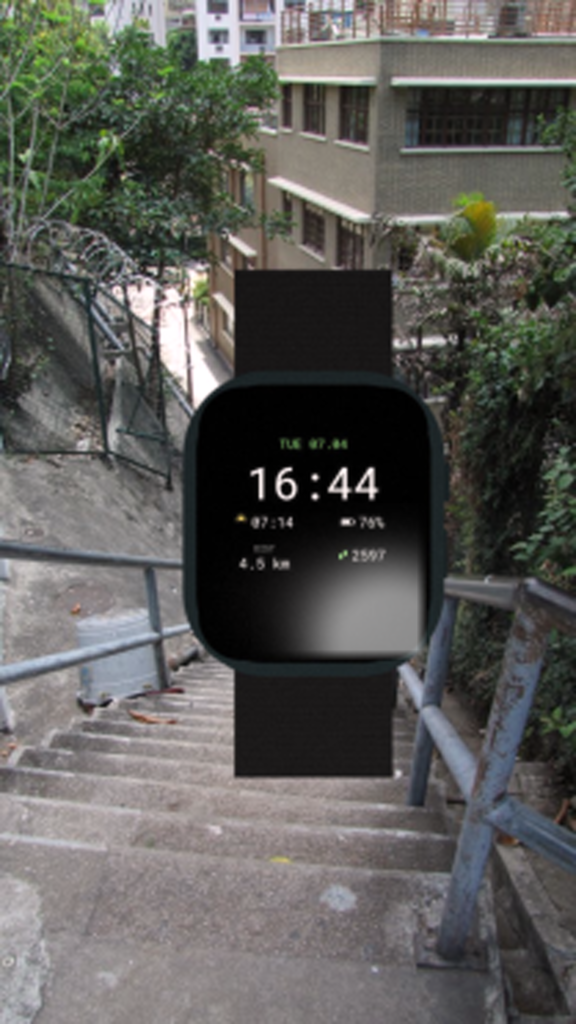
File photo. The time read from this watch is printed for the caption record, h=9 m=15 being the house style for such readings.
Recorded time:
h=16 m=44
